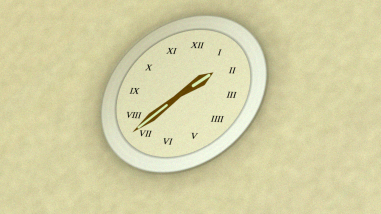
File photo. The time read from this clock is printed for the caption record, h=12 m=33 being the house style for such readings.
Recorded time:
h=1 m=37
